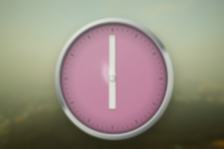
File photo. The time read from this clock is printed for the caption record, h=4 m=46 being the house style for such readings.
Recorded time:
h=6 m=0
